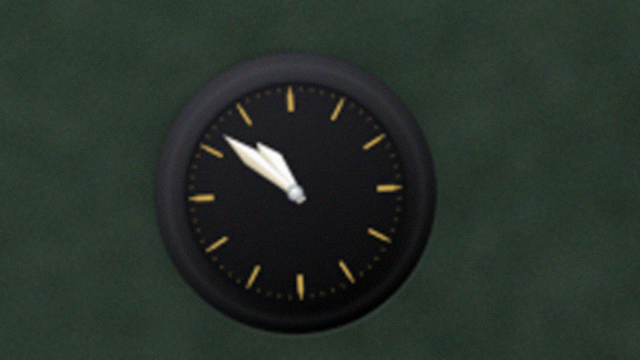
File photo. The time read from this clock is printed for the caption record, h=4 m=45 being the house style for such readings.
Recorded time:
h=10 m=52
